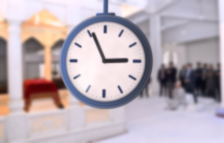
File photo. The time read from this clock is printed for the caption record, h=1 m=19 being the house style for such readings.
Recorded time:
h=2 m=56
